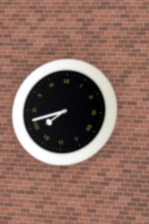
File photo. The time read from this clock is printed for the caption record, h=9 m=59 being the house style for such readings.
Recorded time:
h=7 m=42
